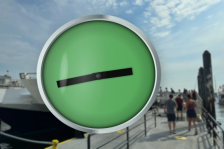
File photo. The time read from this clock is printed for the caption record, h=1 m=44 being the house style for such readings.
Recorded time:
h=2 m=43
